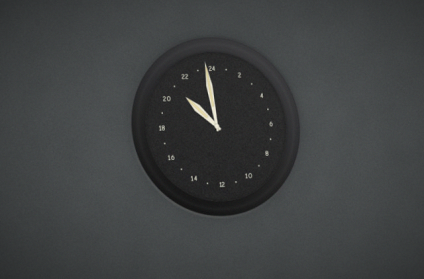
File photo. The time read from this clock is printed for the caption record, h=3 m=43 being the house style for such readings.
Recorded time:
h=20 m=59
